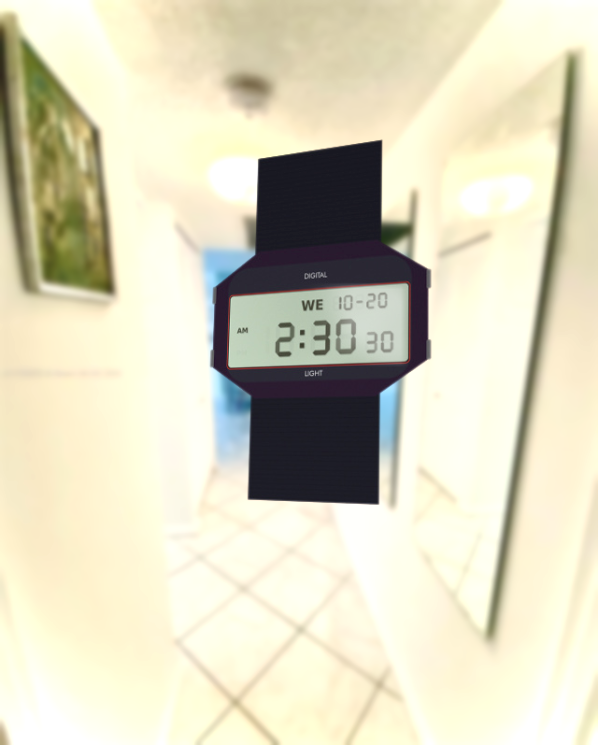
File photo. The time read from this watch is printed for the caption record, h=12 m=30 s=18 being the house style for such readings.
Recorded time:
h=2 m=30 s=30
